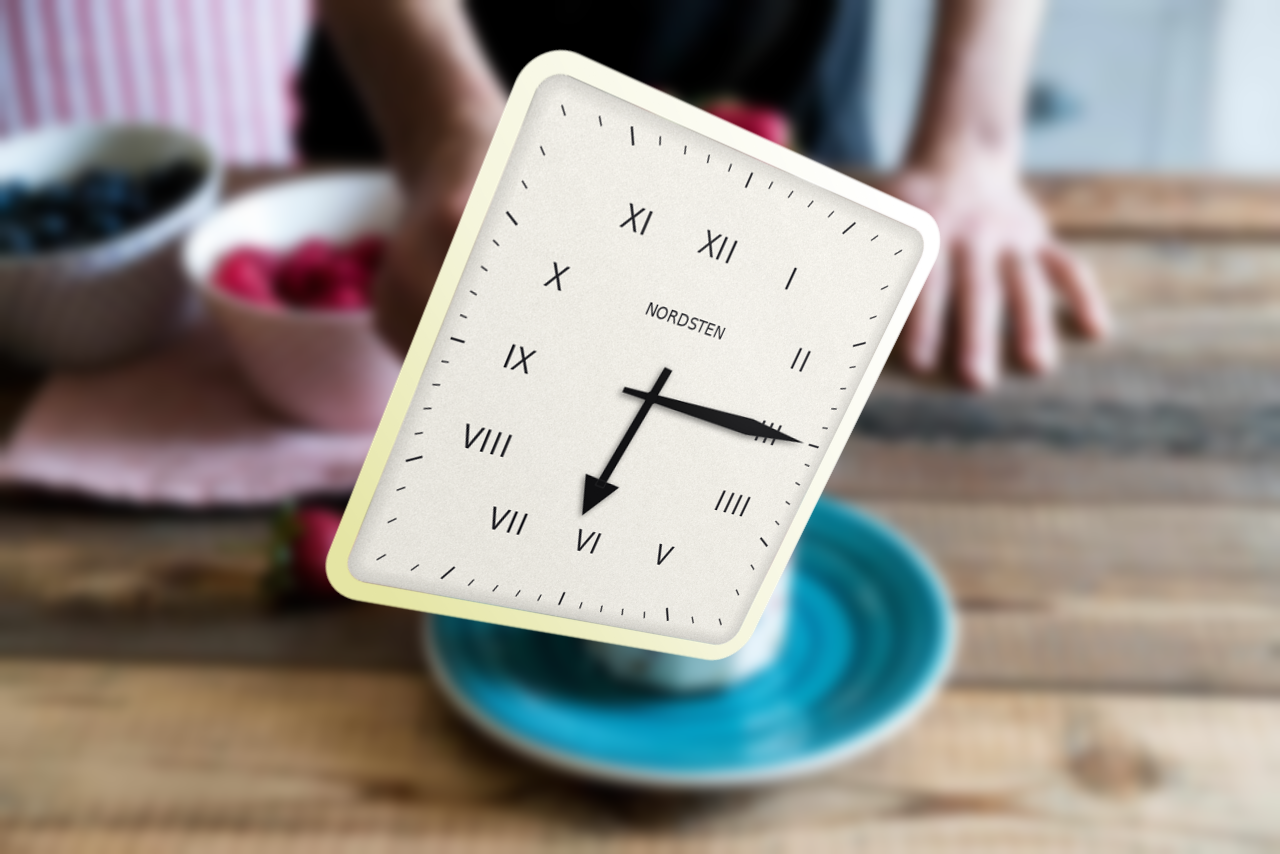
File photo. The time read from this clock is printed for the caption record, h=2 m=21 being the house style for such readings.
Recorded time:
h=6 m=15
